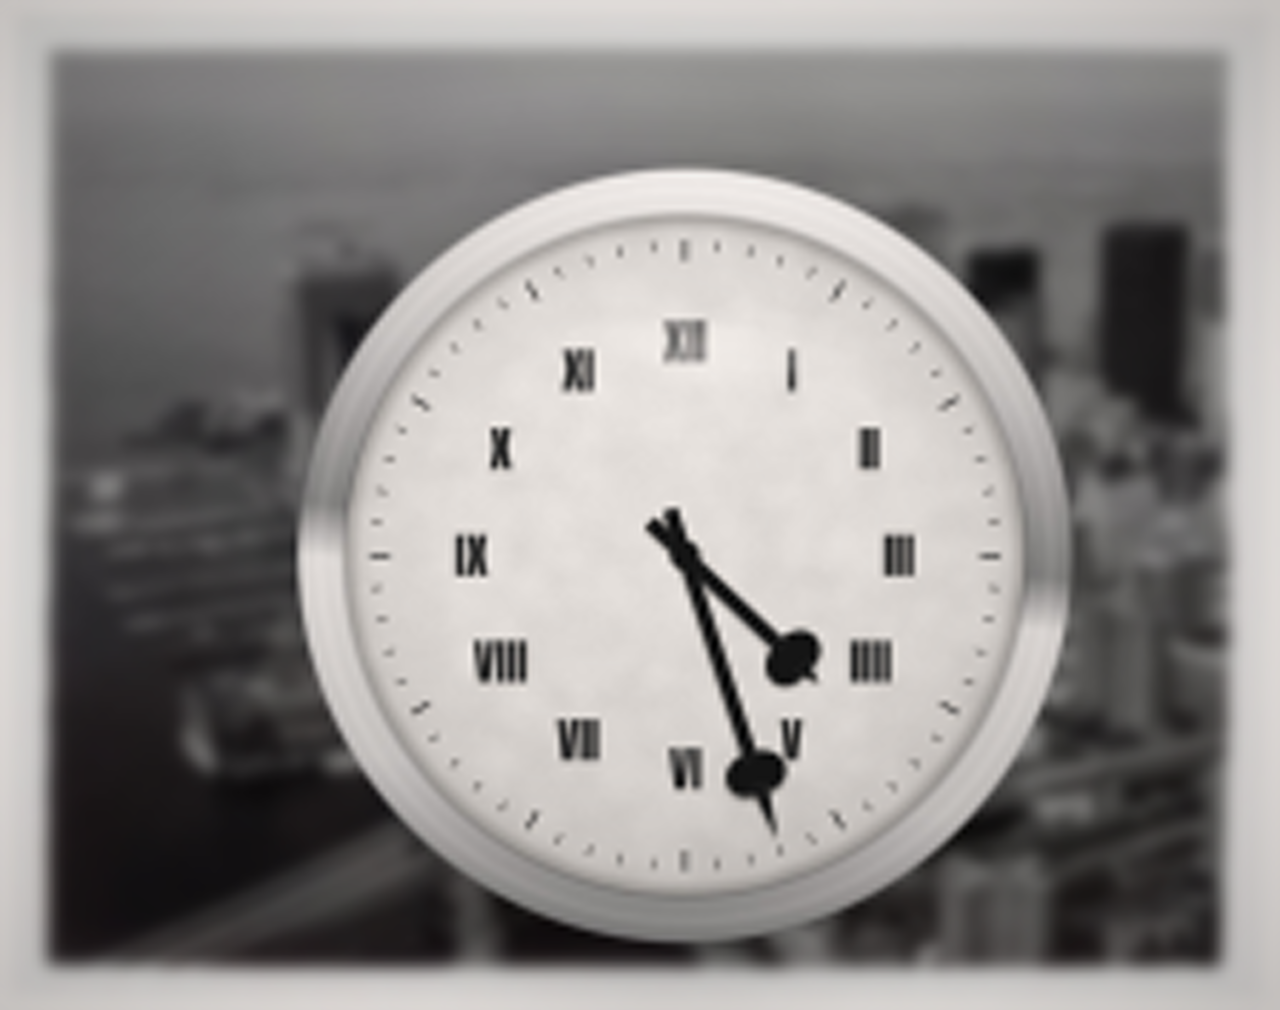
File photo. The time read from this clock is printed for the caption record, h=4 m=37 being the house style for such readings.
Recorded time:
h=4 m=27
